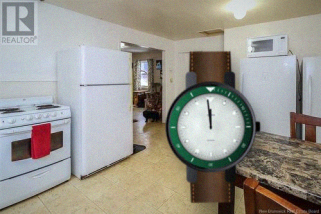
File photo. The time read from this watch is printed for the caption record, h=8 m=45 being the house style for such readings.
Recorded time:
h=11 m=59
